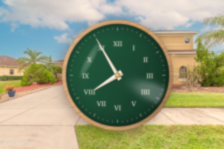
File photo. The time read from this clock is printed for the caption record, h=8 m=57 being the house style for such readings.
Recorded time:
h=7 m=55
